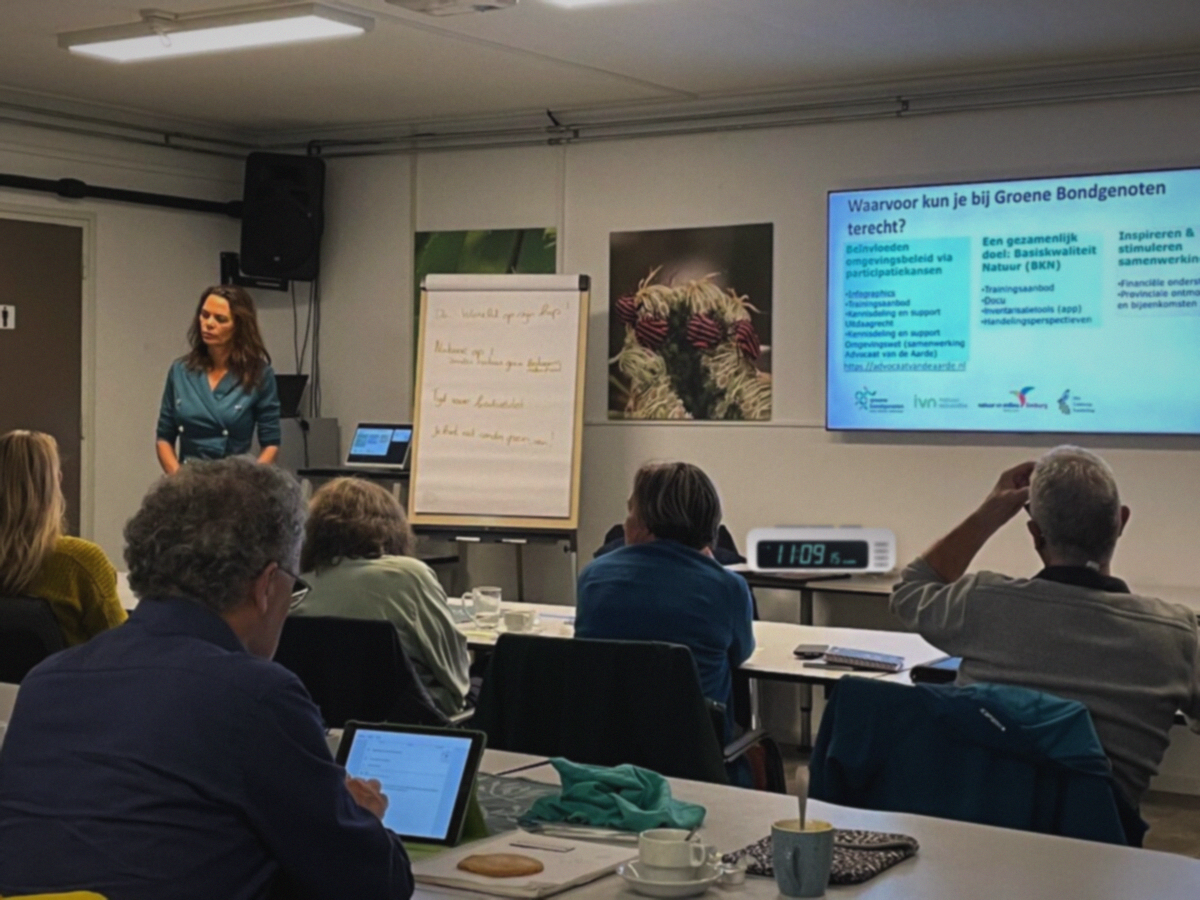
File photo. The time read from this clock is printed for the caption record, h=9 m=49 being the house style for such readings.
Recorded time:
h=11 m=9
